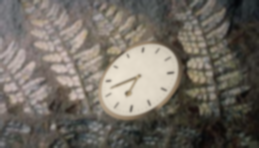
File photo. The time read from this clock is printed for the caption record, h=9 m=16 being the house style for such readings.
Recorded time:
h=6 m=42
